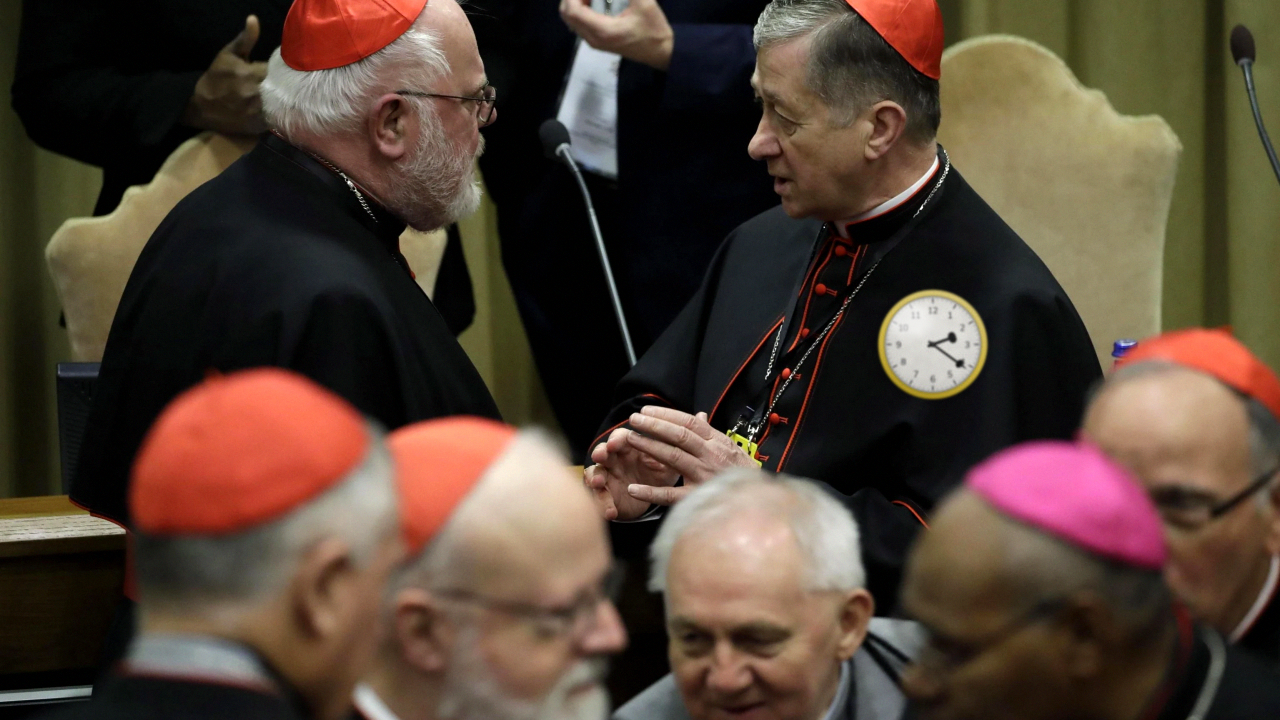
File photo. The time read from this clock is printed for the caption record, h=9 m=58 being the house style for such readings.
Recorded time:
h=2 m=21
